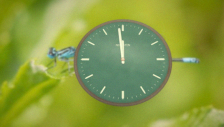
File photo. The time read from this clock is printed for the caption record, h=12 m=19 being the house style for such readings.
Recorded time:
h=11 m=59
